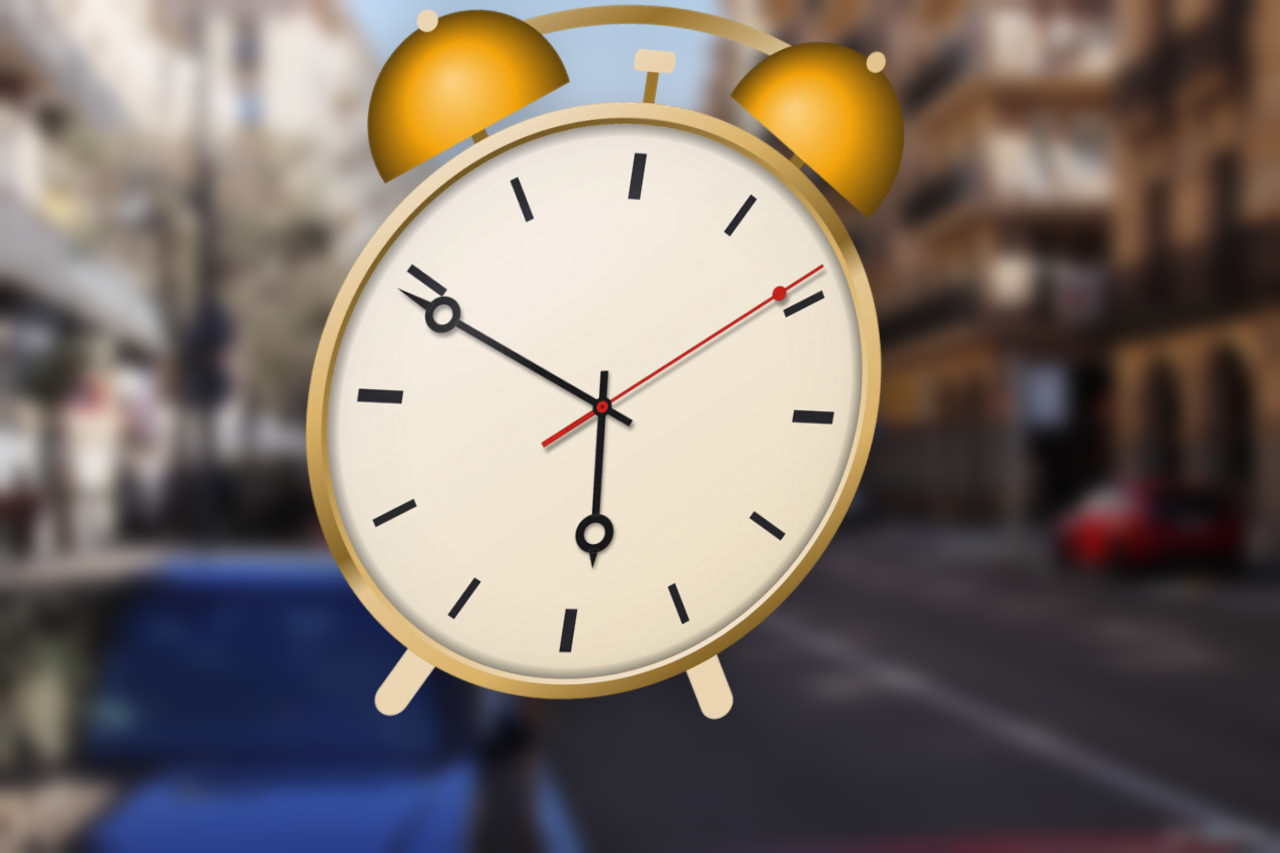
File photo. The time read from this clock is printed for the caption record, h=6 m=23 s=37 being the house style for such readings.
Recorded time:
h=5 m=49 s=9
